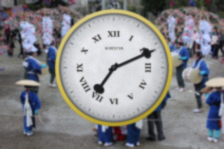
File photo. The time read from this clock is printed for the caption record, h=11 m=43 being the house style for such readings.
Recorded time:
h=7 m=11
